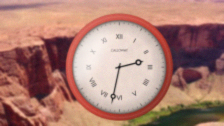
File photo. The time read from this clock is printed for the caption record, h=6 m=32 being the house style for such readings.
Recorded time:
h=2 m=32
